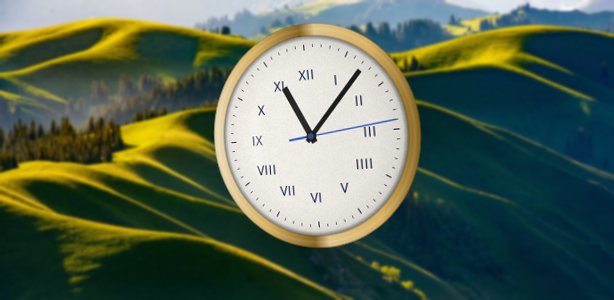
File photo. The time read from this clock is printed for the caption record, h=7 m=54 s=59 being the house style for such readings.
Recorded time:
h=11 m=7 s=14
